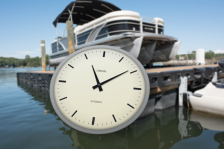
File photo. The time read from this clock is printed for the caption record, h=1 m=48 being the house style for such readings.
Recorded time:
h=11 m=9
